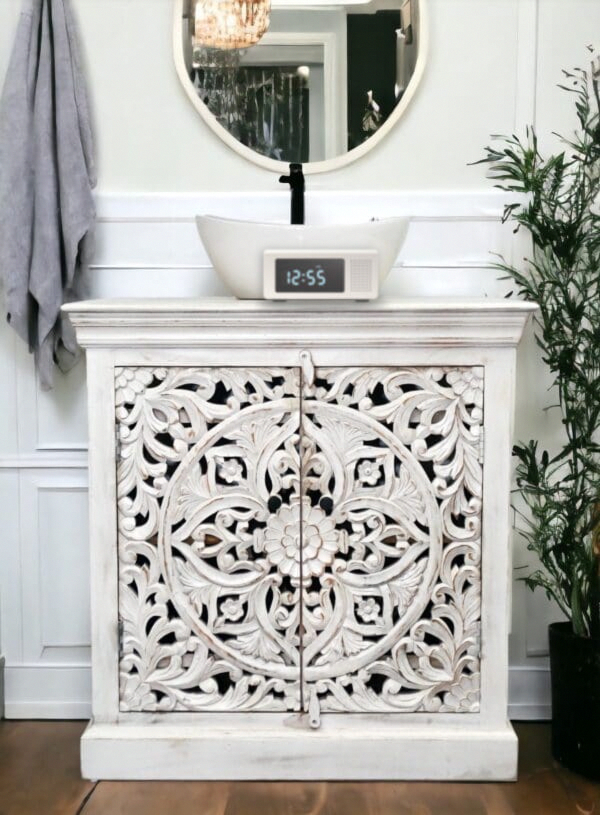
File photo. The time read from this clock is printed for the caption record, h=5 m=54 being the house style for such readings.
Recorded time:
h=12 m=55
